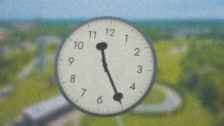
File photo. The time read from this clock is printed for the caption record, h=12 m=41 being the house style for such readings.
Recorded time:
h=11 m=25
